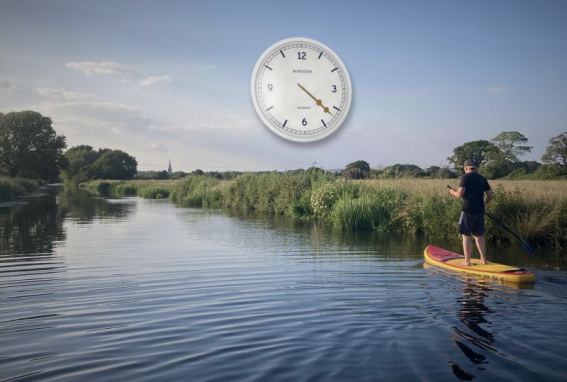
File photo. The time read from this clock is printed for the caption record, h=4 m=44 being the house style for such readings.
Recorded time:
h=4 m=22
